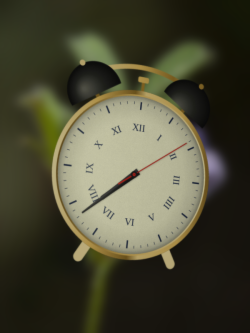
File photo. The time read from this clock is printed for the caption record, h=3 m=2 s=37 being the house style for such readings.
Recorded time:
h=7 m=38 s=9
